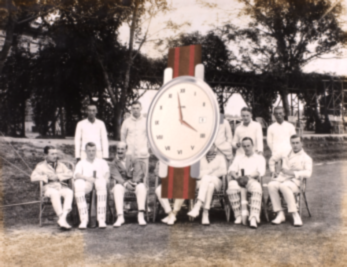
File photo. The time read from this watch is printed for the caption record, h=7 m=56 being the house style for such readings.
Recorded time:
h=3 m=58
